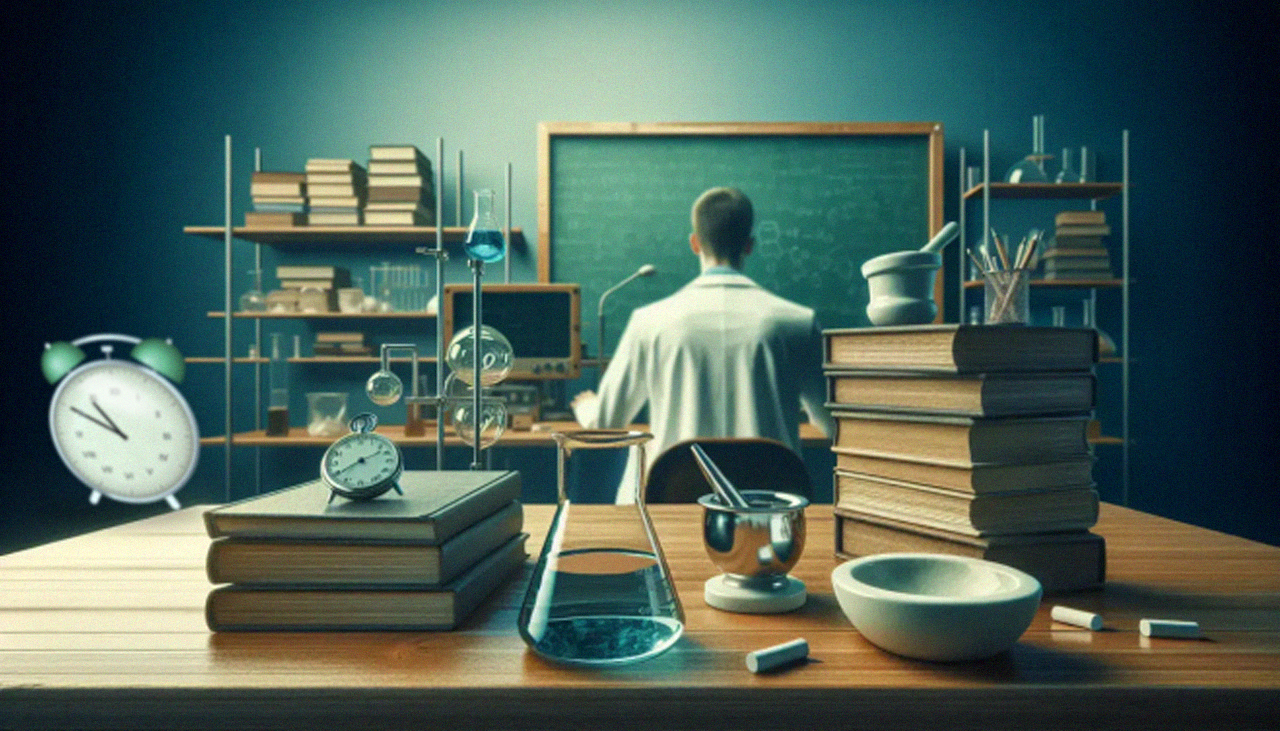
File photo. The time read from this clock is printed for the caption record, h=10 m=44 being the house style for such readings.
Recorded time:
h=10 m=50
